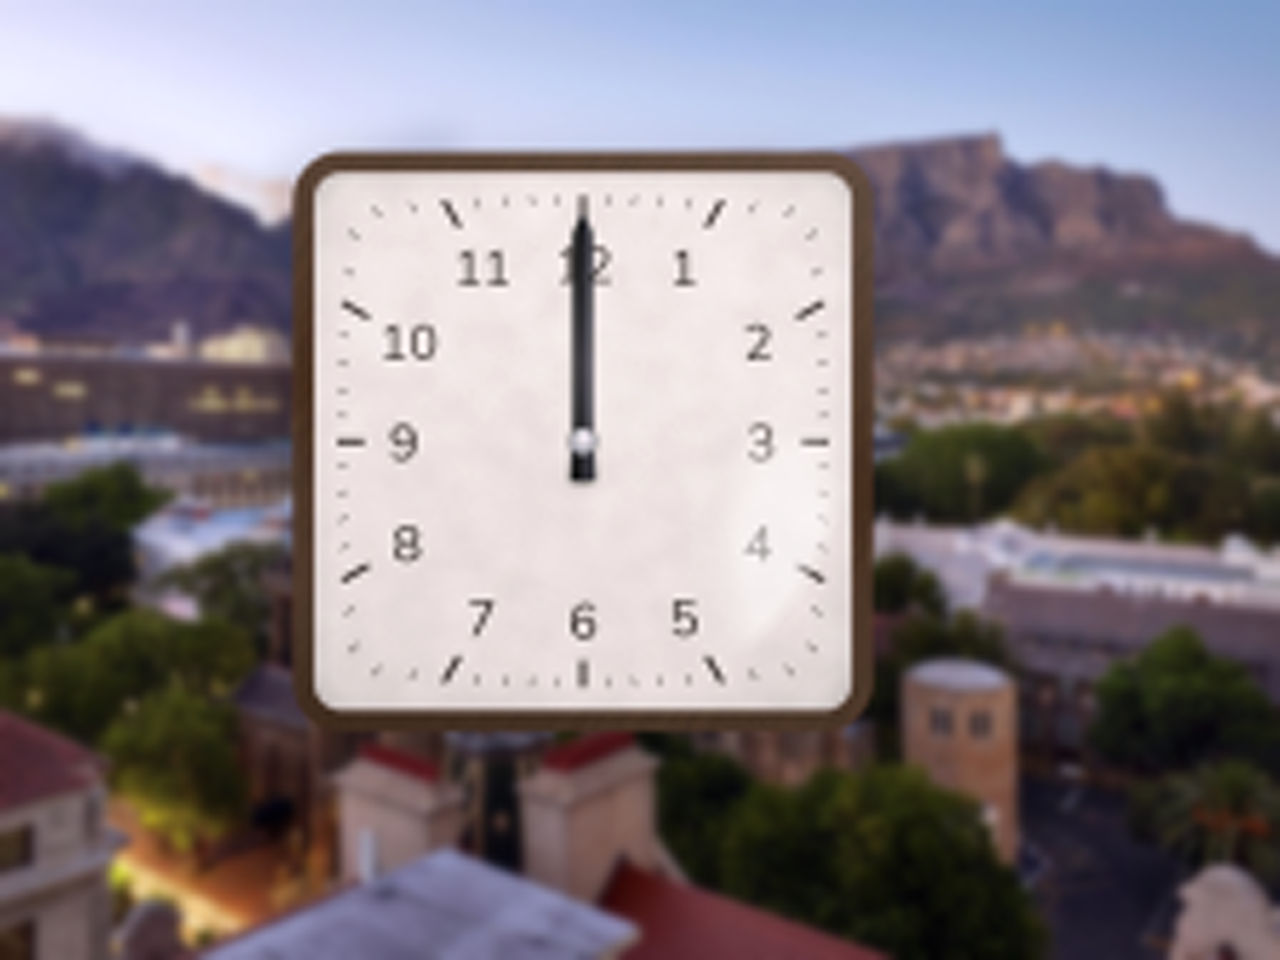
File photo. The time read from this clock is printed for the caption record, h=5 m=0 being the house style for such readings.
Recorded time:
h=12 m=0
